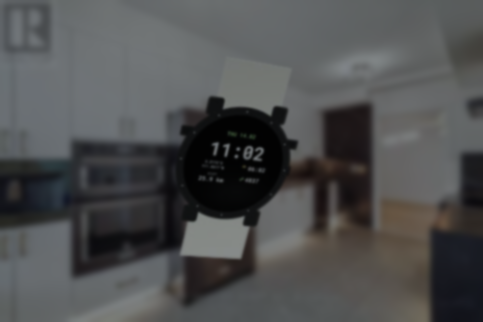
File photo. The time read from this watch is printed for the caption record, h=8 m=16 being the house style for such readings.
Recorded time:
h=11 m=2
